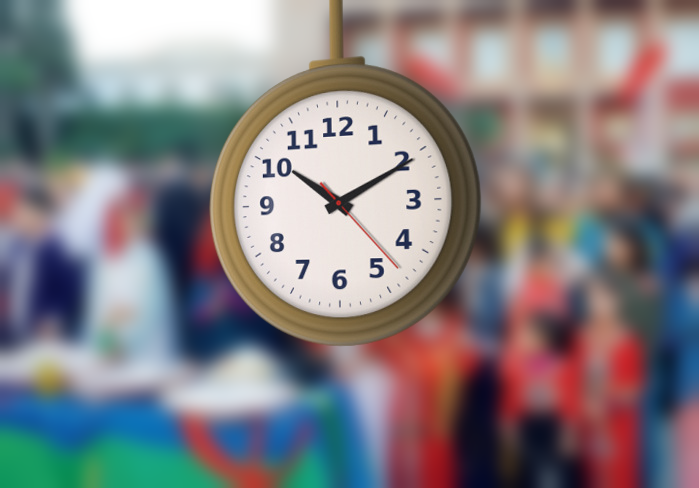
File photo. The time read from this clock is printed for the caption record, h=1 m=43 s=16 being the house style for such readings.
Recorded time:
h=10 m=10 s=23
